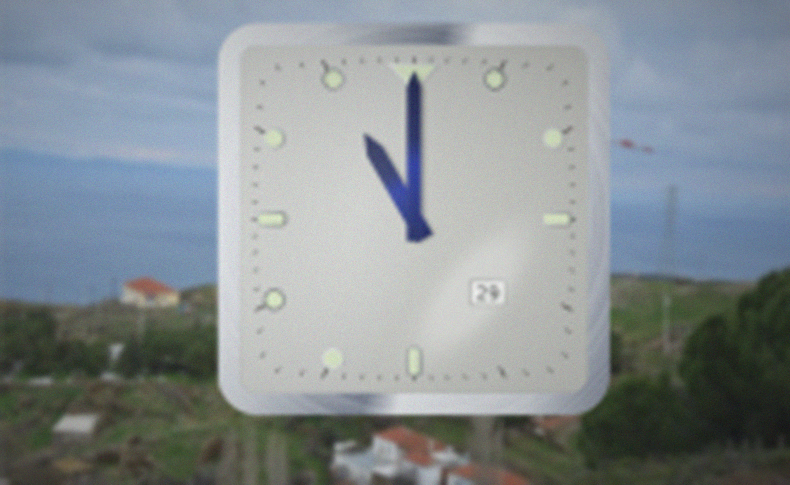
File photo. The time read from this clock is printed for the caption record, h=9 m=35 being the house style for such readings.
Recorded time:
h=11 m=0
